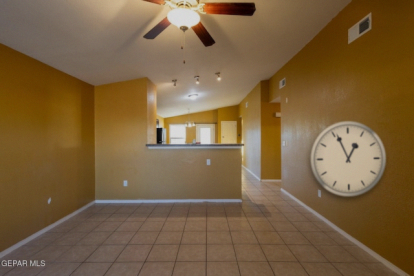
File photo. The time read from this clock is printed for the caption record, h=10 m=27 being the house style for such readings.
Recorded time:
h=12 m=56
